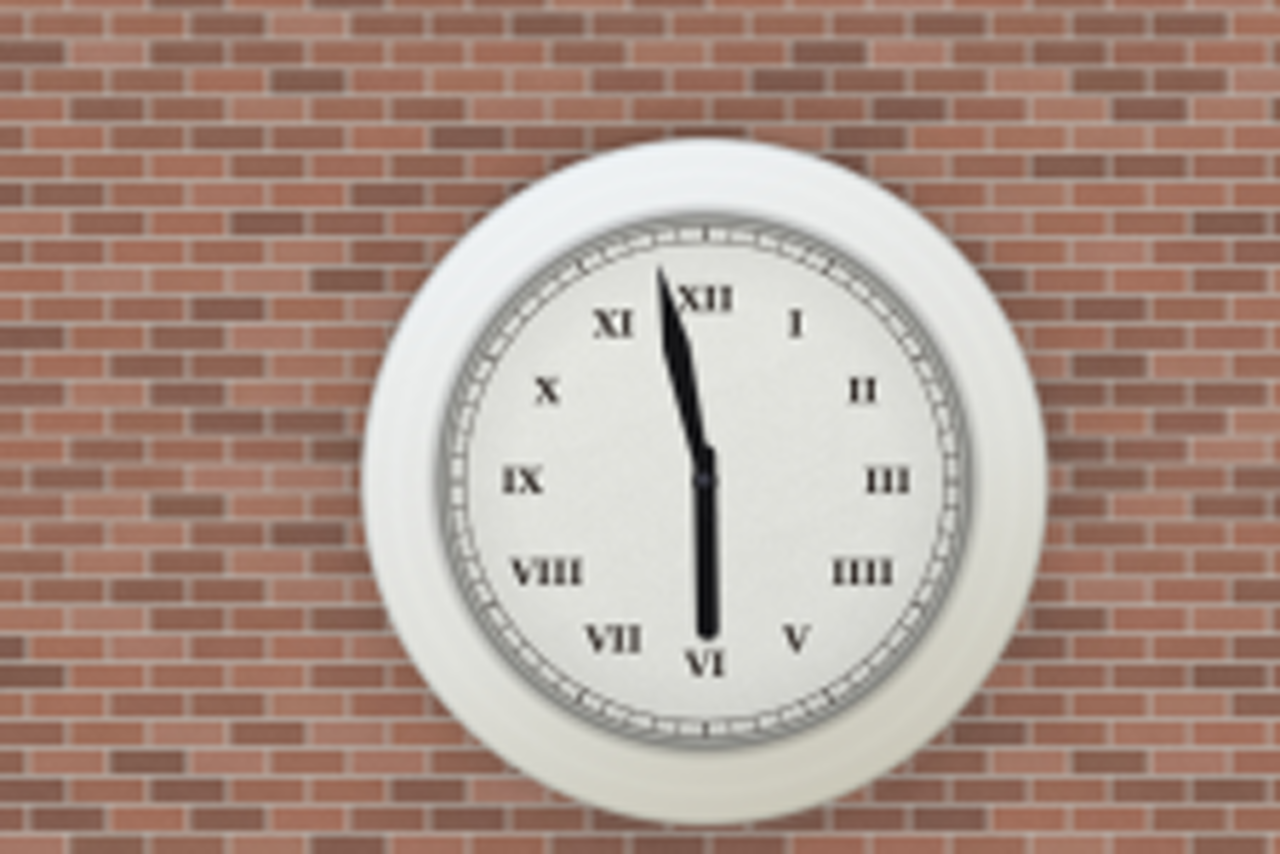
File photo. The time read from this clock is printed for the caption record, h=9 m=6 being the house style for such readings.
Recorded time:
h=5 m=58
